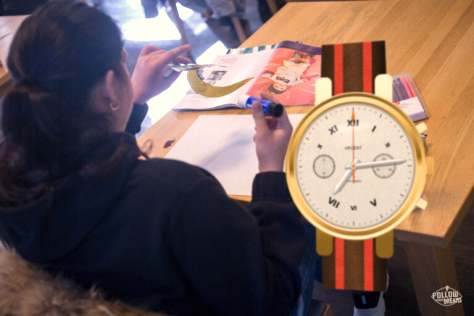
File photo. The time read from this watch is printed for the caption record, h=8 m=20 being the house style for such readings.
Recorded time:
h=7 m=14
